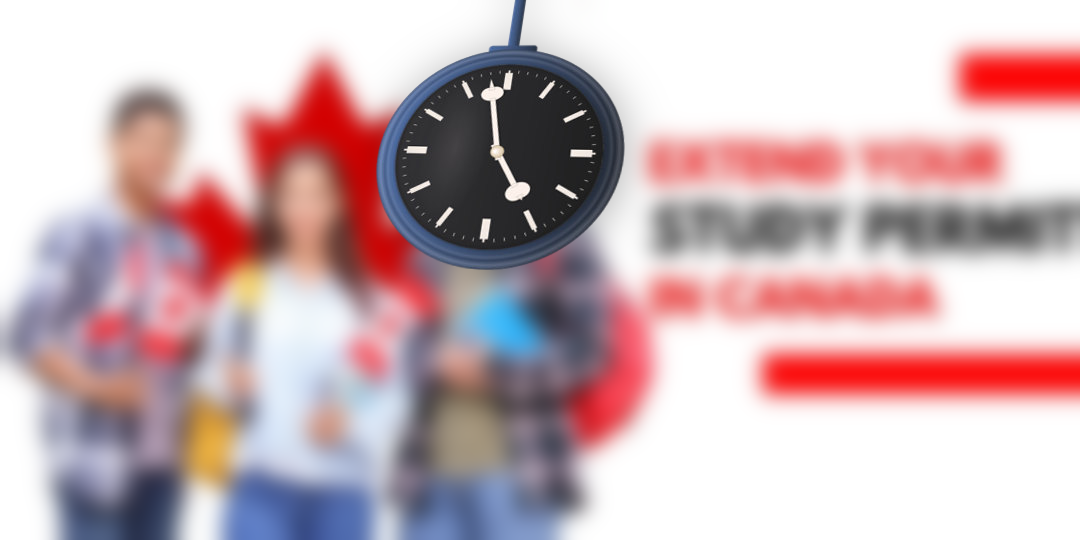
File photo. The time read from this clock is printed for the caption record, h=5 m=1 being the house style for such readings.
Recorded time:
h=4 m=58
